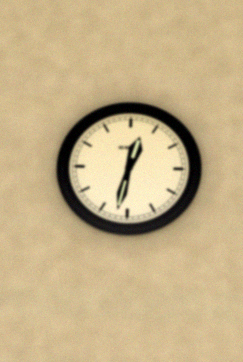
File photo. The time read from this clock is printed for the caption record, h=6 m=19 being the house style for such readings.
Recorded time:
h=12 m=32
